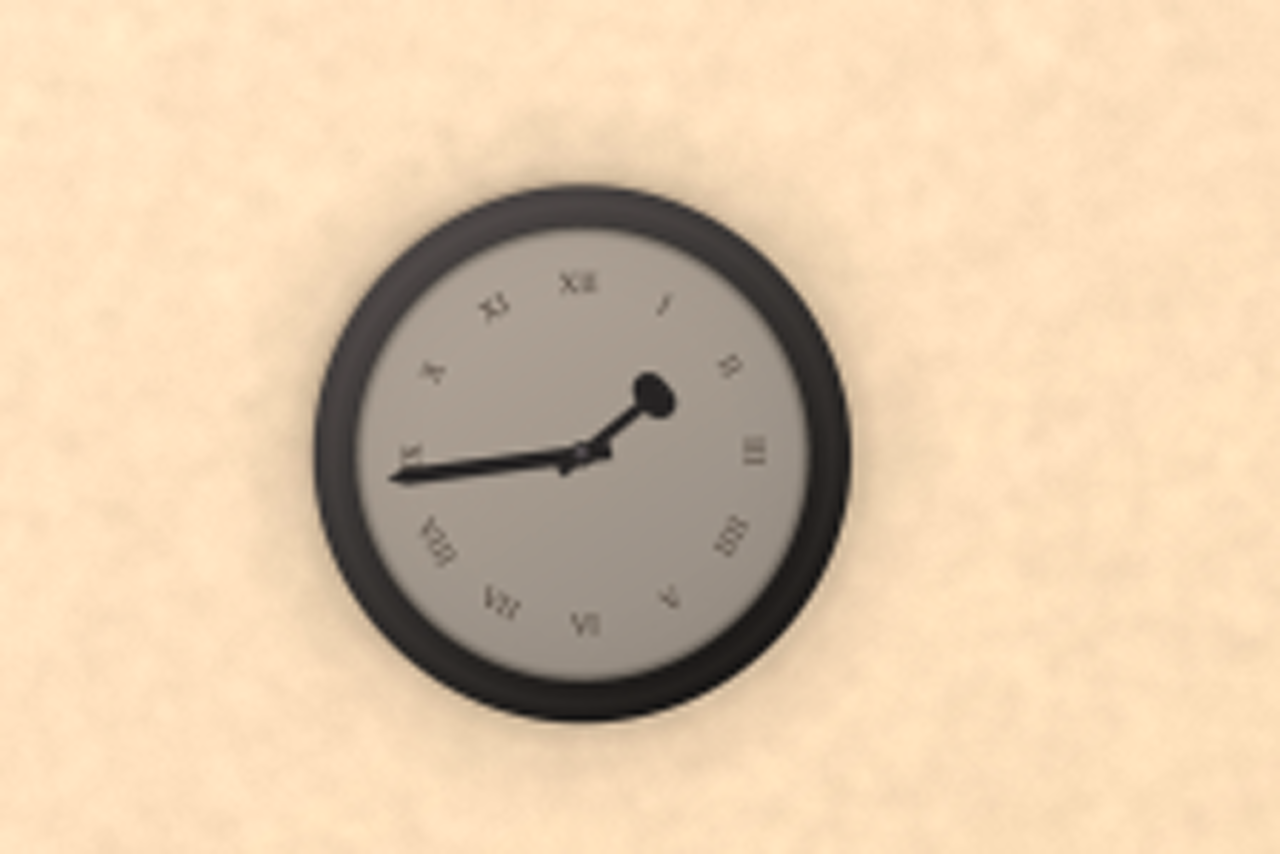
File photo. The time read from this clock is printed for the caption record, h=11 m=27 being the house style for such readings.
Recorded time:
h=1 m=44
